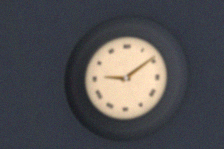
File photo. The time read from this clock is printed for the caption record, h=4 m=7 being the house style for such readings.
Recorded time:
h=9 m=9
